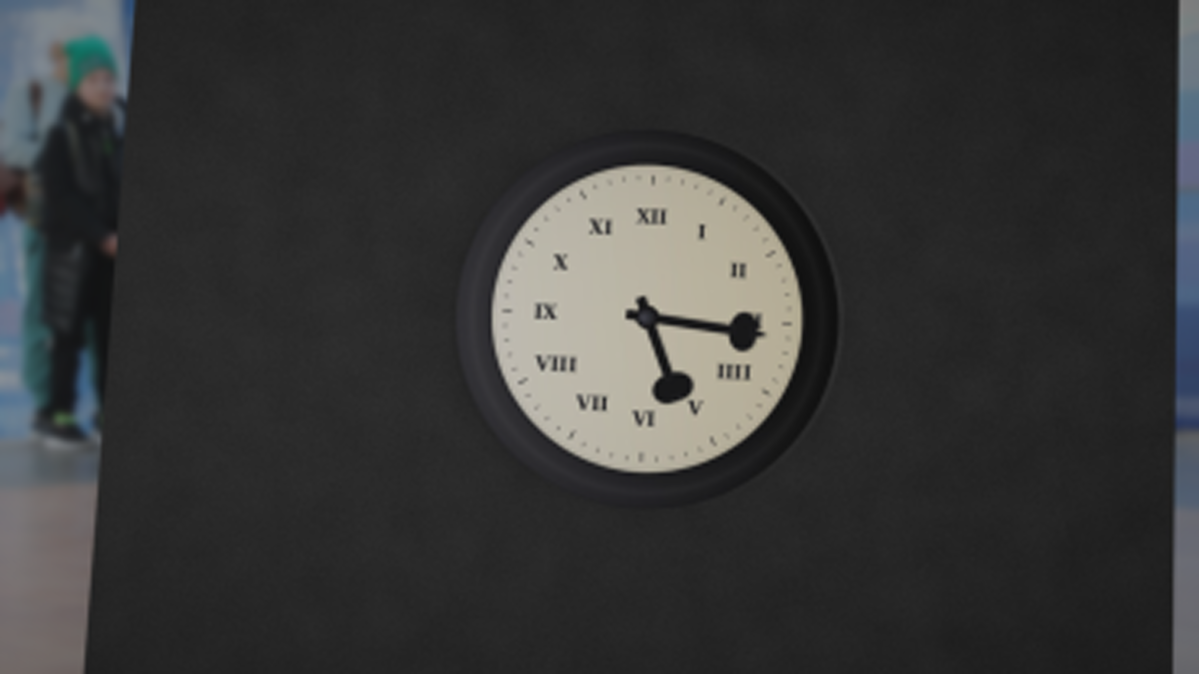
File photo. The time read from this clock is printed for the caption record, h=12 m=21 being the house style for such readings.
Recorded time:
h=5 m=16
